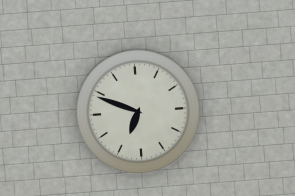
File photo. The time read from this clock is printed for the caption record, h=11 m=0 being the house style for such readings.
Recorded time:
h=6 m=49
